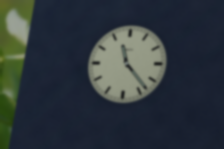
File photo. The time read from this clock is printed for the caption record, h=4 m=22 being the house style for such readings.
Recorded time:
h=11 m=23
